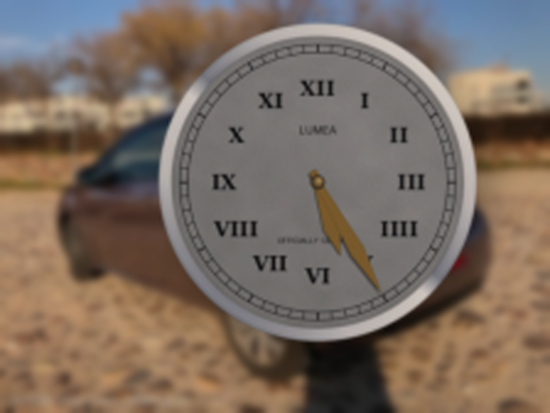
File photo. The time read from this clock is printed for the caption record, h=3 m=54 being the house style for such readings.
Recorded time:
h=5 m=25
